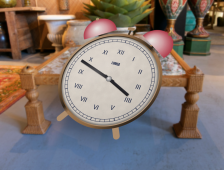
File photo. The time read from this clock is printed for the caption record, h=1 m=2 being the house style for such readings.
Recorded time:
h=3 m=48
